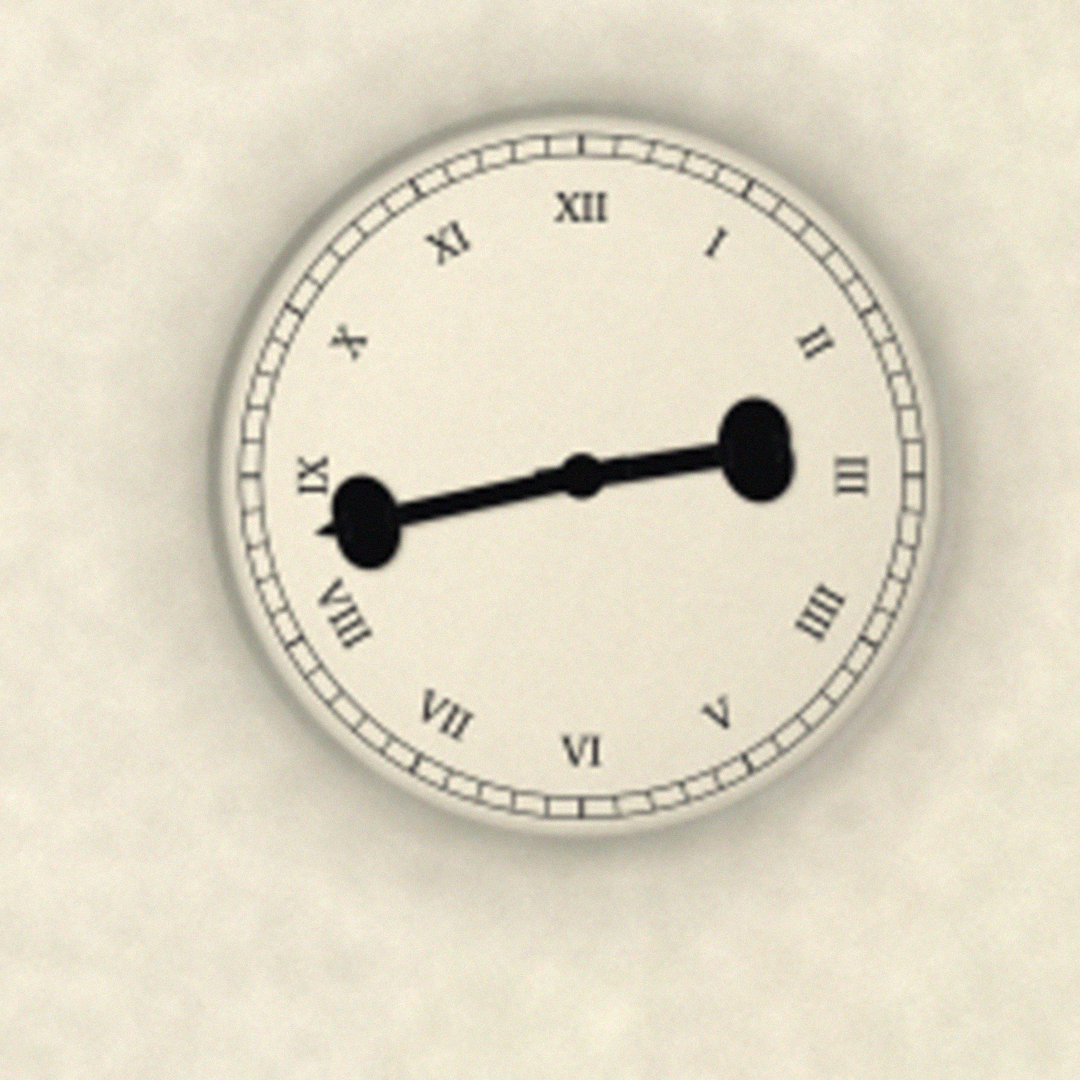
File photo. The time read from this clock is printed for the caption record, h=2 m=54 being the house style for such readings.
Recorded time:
h=2 m=43
